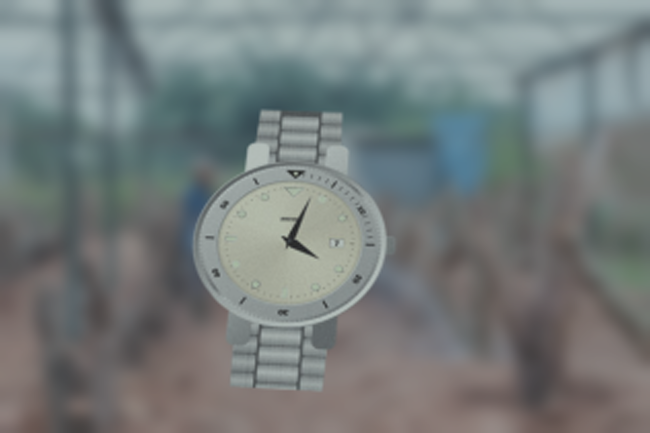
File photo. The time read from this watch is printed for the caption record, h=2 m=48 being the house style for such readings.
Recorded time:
h=4 m=3
